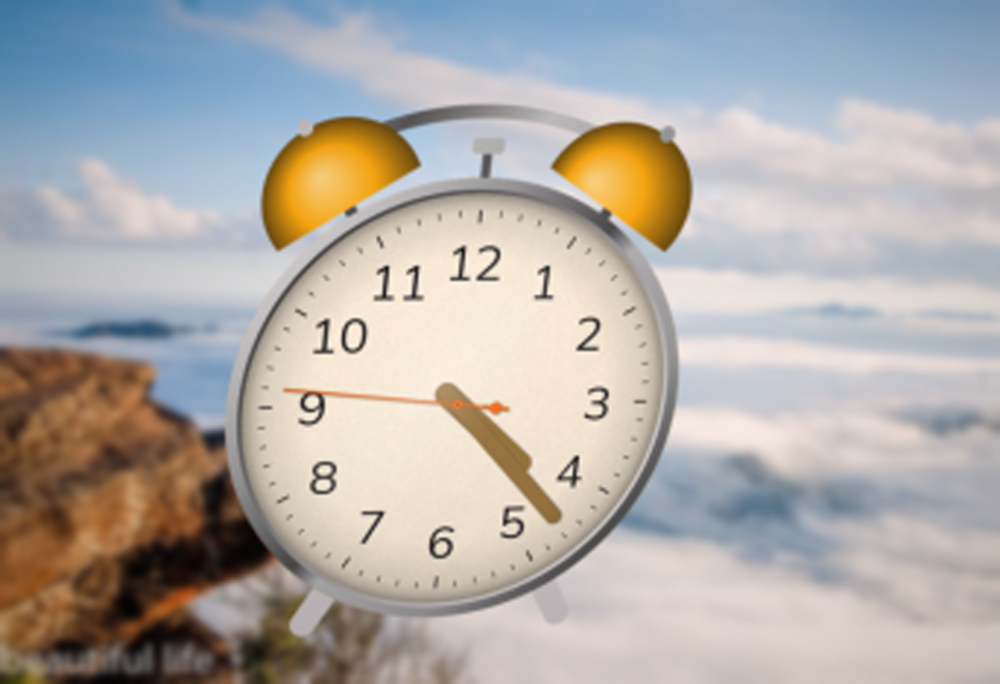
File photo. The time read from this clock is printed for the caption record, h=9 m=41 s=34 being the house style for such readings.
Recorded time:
h=4 m=22 s=46
